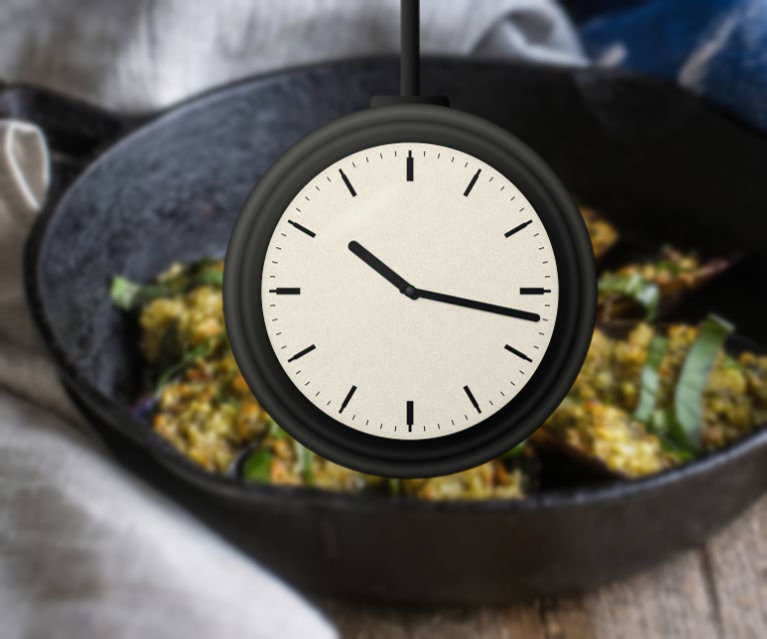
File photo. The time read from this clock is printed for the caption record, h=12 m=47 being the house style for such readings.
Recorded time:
h=10 m=17
